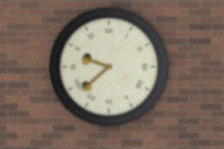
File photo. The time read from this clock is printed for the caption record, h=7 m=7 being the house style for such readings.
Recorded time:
h=9 m=38
